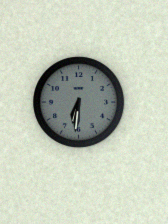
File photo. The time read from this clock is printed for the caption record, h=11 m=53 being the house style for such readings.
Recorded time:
h=6 m=31
